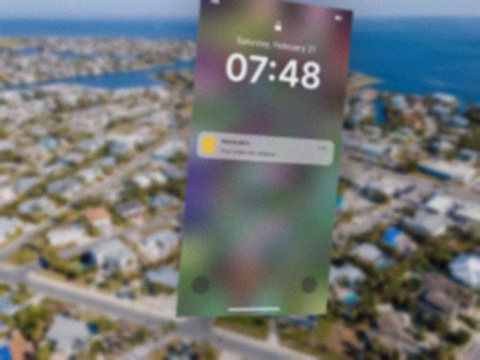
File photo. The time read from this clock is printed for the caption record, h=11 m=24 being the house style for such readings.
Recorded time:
h=7 m=48
